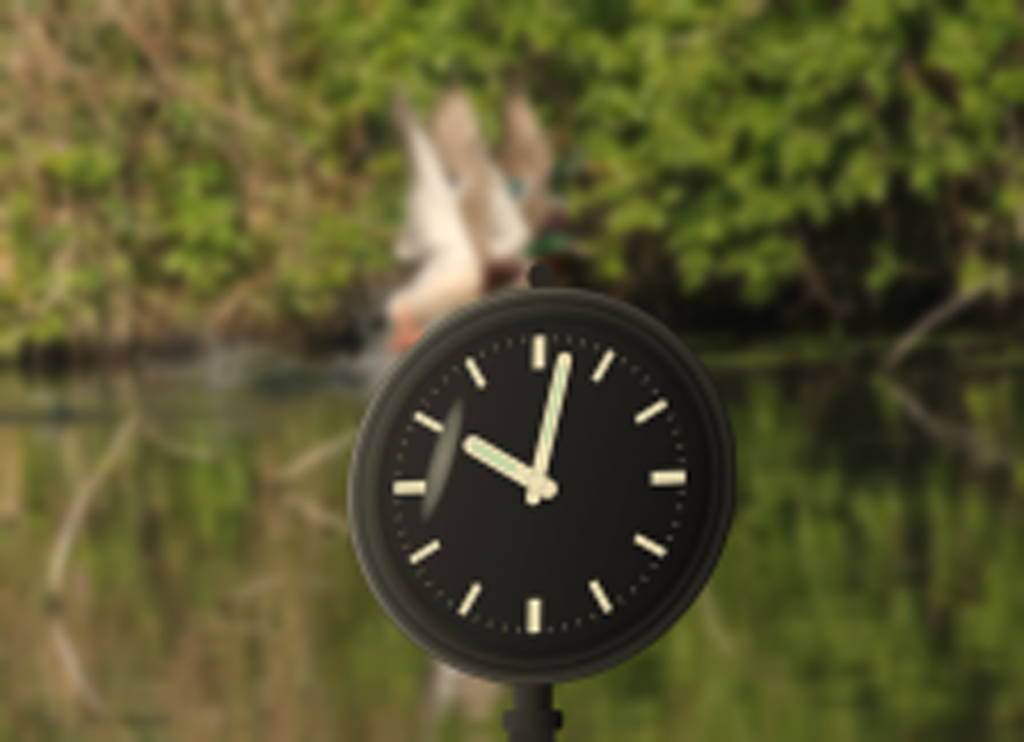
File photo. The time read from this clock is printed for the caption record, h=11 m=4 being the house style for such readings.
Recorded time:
h=10 m=2
